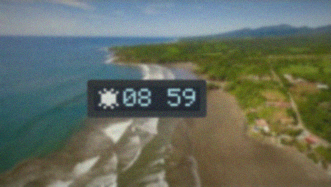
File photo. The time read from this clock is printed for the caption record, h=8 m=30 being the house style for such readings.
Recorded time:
h=8 m=59
